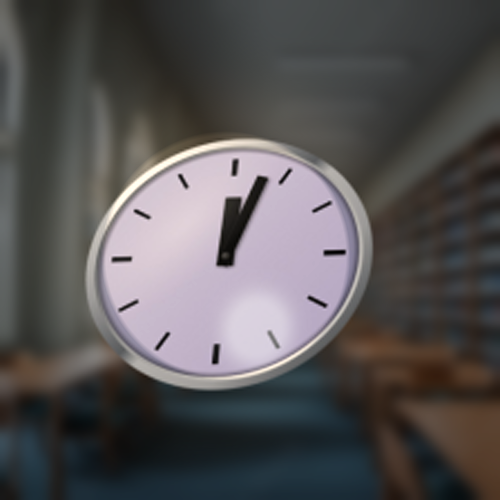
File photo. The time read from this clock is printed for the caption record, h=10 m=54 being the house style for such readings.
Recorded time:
h=12 m=3
